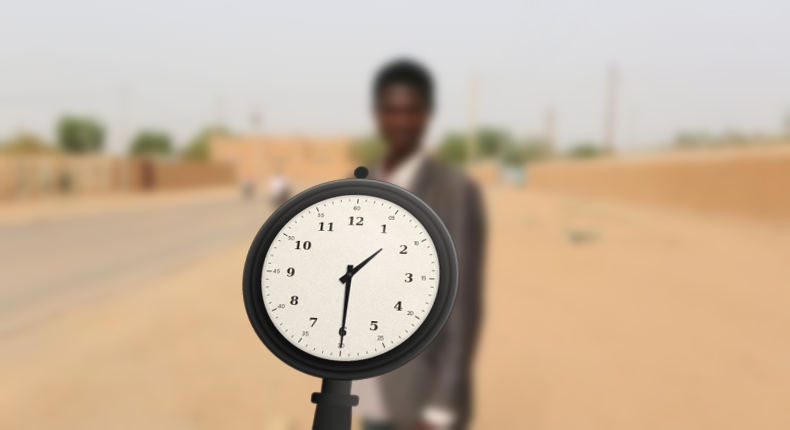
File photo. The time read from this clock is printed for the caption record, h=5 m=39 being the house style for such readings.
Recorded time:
h=1 m=30
